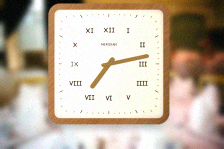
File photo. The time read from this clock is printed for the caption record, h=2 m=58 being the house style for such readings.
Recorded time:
h=7 m=13
